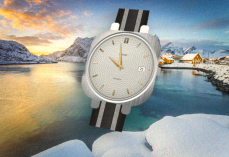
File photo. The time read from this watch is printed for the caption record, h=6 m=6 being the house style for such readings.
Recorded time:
h=9 m=58
